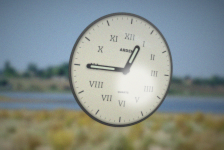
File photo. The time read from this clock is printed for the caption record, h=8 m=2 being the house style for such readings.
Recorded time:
h=12 m=45
